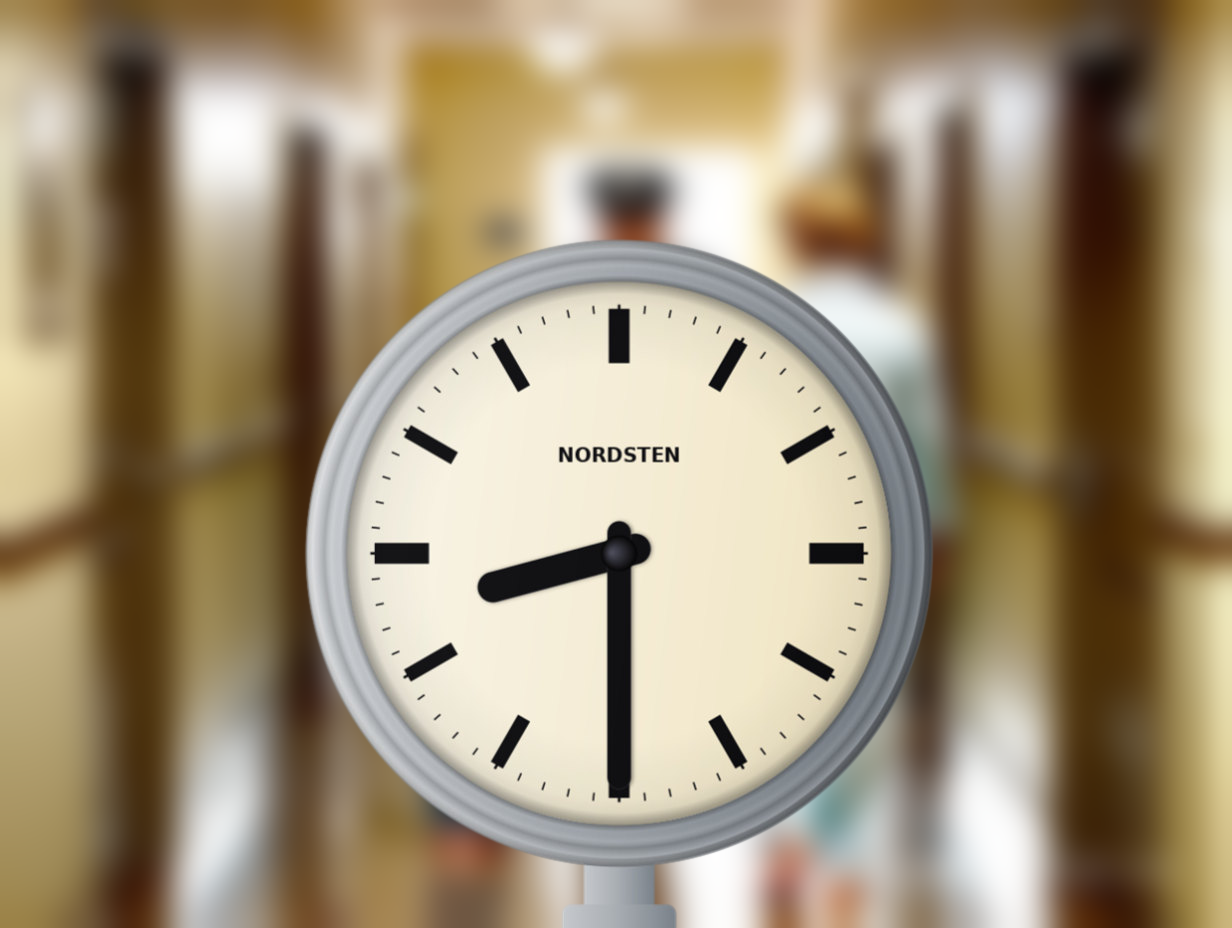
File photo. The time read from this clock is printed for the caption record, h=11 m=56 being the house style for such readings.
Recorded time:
h=8 m=30
